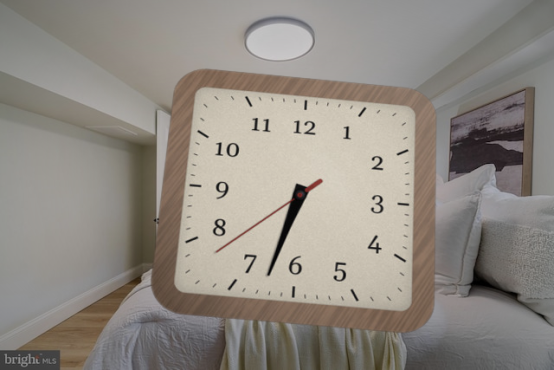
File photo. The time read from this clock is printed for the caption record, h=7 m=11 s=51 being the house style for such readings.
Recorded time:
h=6 m=32 s=38
